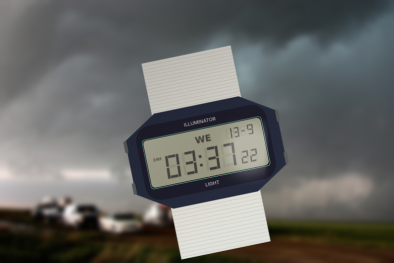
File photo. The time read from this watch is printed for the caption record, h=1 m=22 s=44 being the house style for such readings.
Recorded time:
h=3 m=37 s=22
